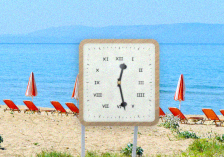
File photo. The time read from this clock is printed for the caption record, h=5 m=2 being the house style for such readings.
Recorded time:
h=12 m=28
